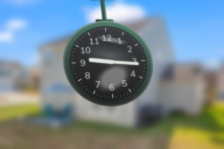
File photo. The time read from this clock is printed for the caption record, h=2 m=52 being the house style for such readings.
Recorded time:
h=9 m=16
